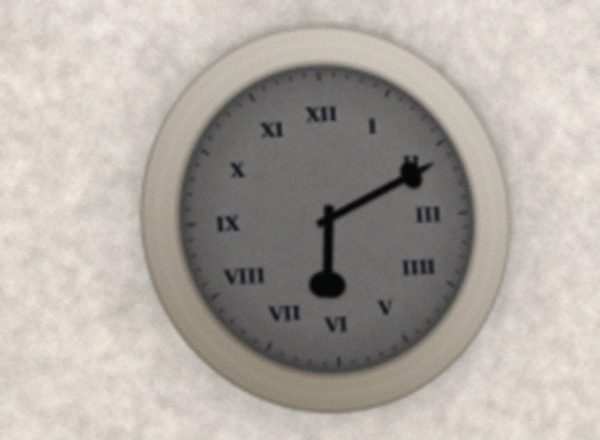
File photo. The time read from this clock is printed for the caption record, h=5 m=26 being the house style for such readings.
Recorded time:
h=6 m=11
